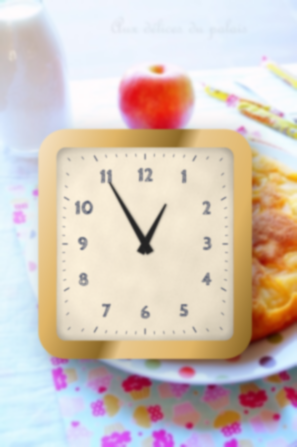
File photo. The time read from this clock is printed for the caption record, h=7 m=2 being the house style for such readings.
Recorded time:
h=12 m=55
